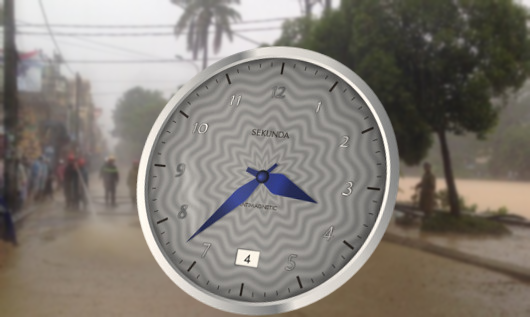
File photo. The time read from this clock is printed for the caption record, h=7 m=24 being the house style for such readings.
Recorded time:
h=3 m=37
